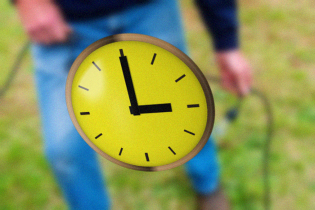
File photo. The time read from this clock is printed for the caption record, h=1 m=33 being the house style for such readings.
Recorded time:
h=3 m=0
